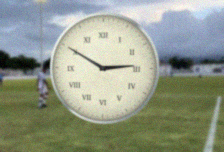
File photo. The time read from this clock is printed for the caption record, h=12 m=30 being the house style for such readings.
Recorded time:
h=2 m=50
